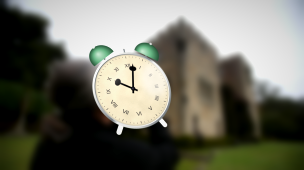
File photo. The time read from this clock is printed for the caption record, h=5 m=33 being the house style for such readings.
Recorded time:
h=10 m=2
